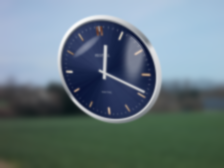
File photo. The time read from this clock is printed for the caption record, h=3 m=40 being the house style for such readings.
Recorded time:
h=12 m=19
